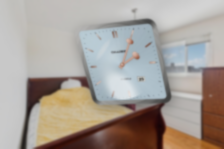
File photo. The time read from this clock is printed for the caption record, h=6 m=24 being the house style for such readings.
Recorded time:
h=2 m=5
